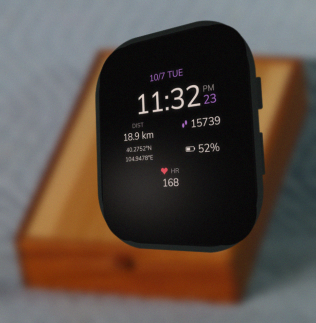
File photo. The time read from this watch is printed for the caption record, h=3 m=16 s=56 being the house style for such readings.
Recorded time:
h=11 m=32 s=23
